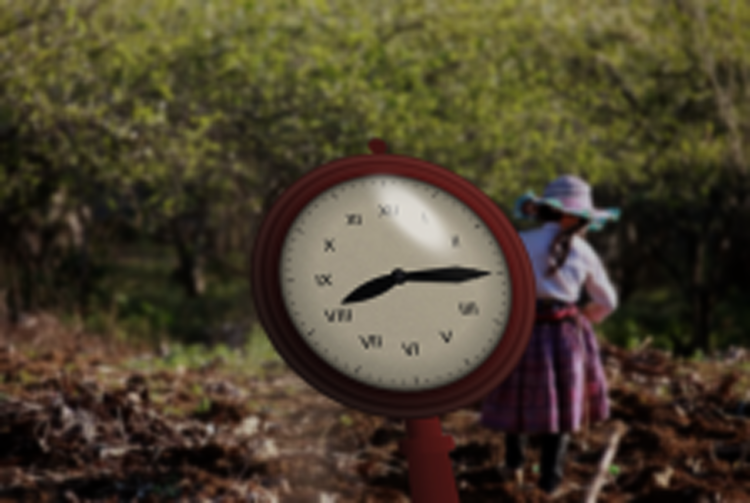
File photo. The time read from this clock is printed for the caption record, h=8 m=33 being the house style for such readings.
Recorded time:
h=8 m=15
